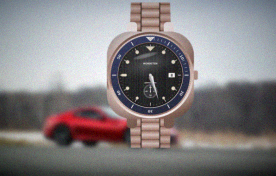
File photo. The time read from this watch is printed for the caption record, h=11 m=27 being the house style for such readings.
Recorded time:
h=5 m=27
